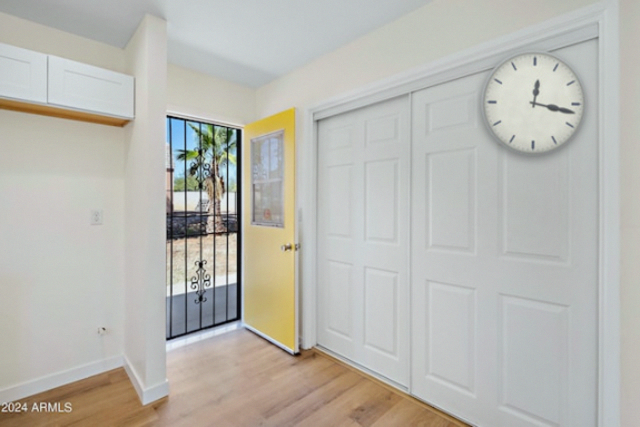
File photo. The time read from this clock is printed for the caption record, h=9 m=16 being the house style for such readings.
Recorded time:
h=12 m=17
